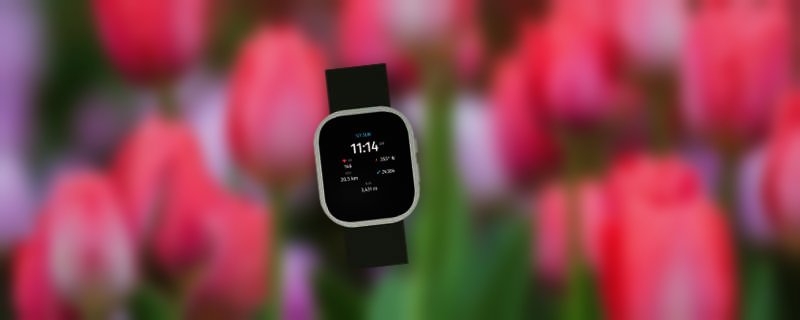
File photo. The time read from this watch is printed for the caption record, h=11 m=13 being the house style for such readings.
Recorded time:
h=11 m=14
